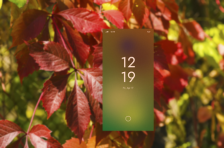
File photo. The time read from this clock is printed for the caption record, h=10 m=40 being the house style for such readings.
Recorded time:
h=12 m=19
